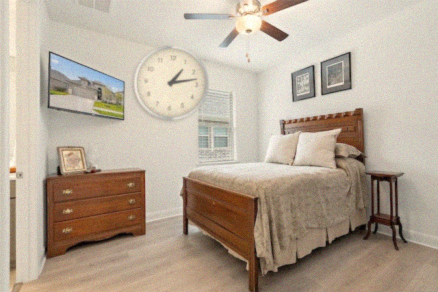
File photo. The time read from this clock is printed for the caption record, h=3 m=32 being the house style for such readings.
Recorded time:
h=1 m=13
